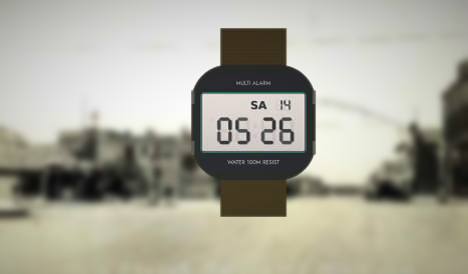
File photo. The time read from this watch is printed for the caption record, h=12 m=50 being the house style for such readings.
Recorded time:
h=5 m=26
